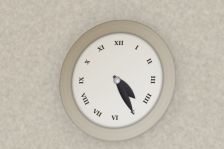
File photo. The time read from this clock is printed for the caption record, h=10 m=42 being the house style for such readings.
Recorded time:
h=4 m=25
